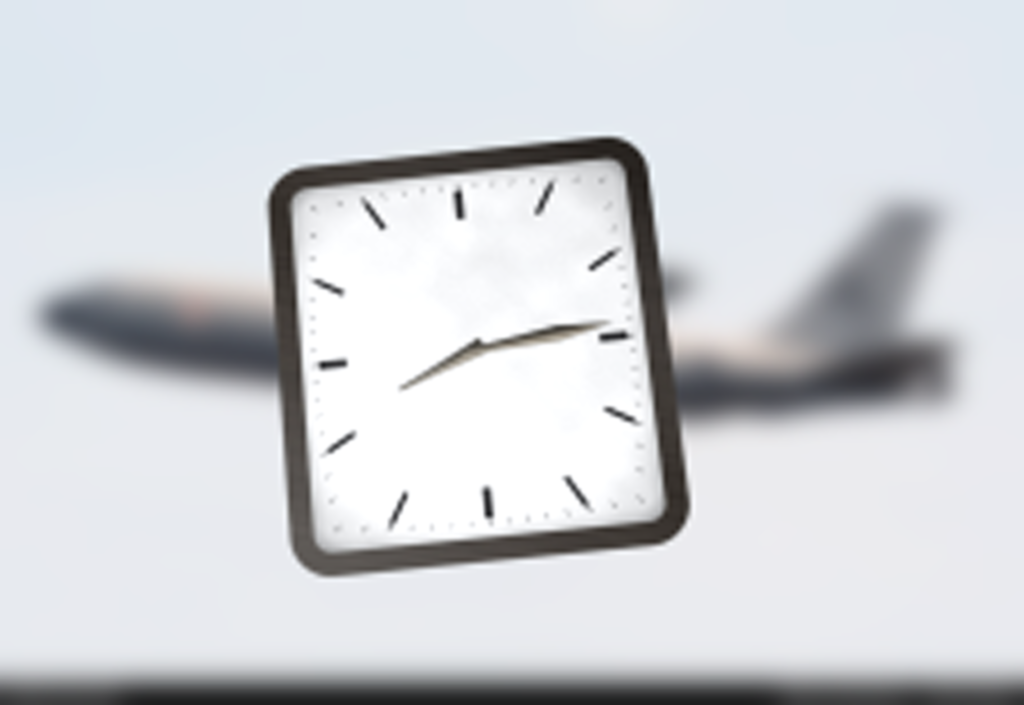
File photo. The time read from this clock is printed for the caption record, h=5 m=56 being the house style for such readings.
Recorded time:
h=8 m=14
